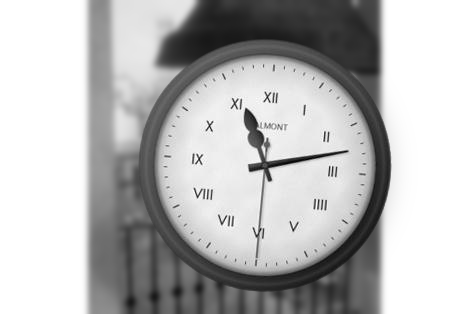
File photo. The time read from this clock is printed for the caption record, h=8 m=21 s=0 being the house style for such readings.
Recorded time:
h=11 m=12 s=30
